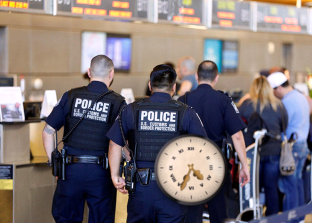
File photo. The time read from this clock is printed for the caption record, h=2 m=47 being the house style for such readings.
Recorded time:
h=4 m=34
